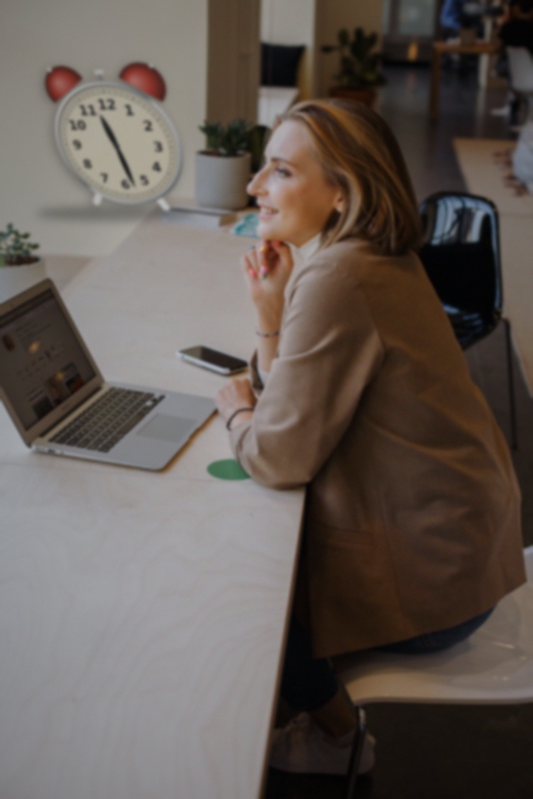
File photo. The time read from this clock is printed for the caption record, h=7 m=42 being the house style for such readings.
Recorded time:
h=11 m=28
